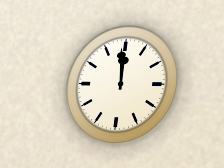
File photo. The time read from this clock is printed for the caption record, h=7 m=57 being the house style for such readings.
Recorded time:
h=11 m=59
